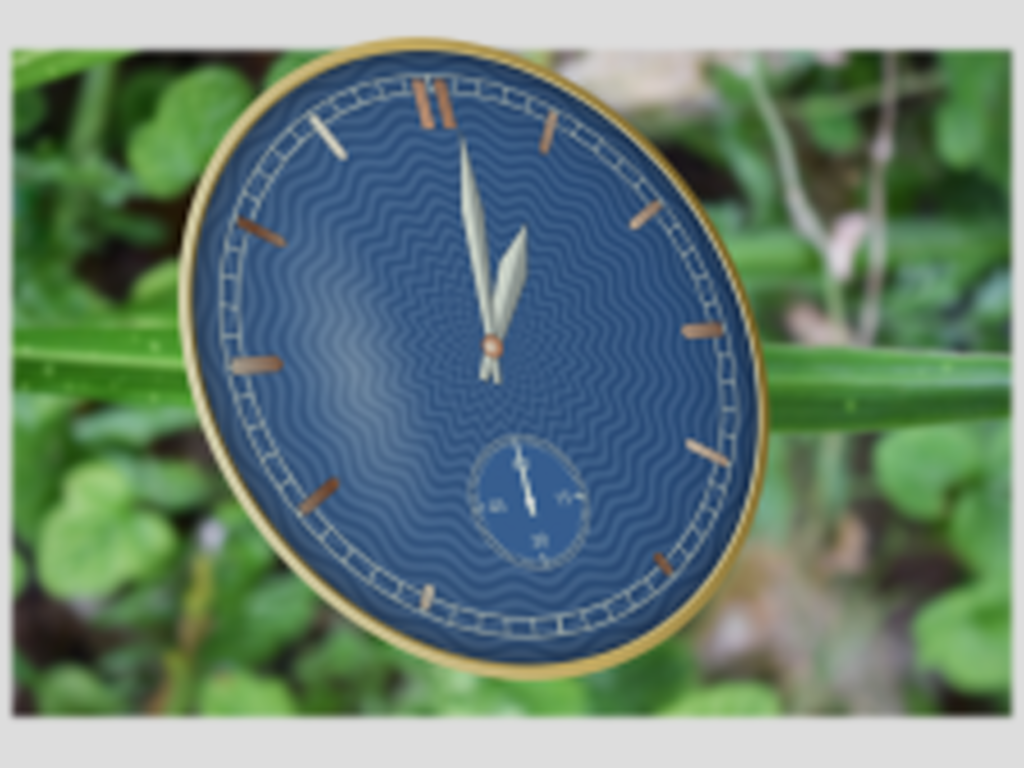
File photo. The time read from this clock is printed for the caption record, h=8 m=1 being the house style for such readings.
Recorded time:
h=1 m=1
